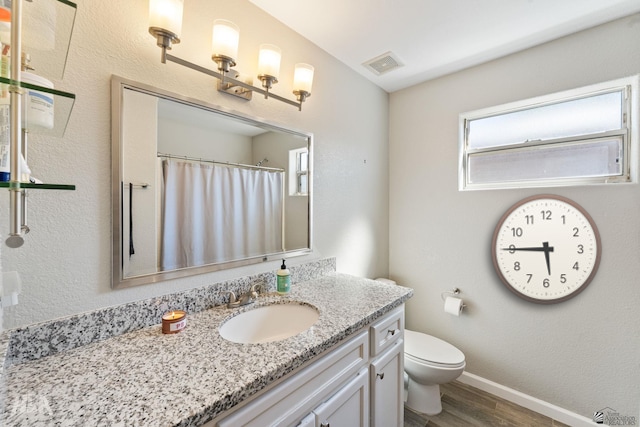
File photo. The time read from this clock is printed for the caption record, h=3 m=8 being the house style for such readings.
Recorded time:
h=5 m=45
